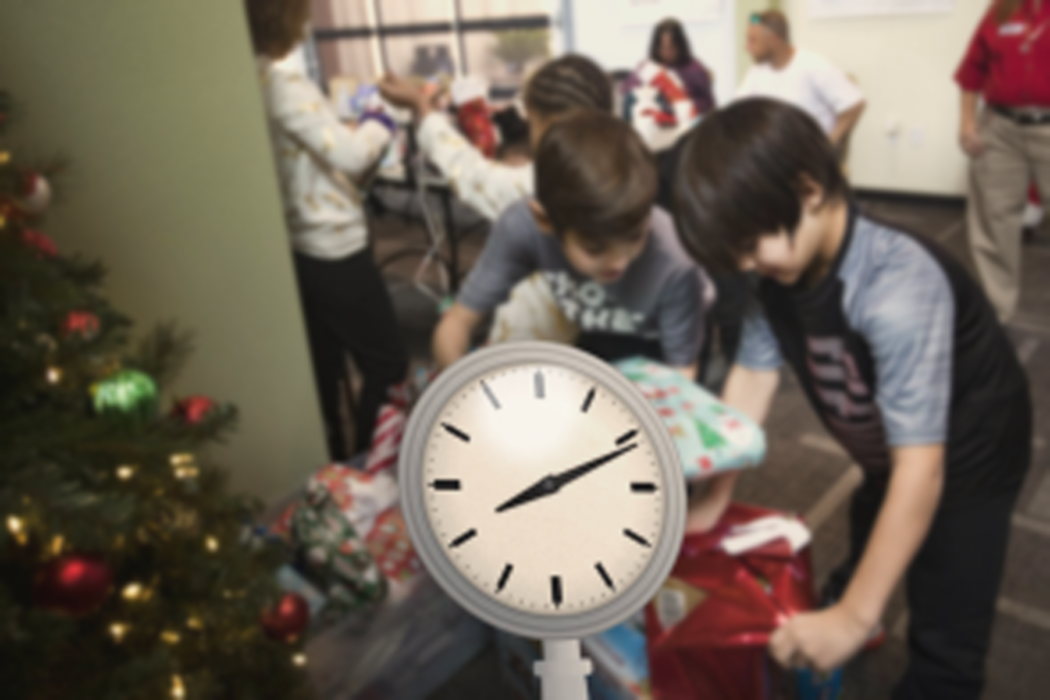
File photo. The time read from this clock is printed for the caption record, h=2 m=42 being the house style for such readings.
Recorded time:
h=8 m=11
